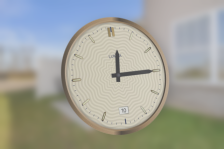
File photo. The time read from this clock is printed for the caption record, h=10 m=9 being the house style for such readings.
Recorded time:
h=12 m=15
